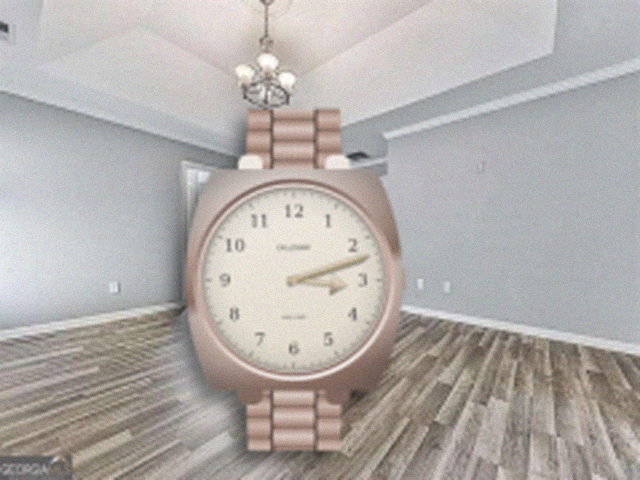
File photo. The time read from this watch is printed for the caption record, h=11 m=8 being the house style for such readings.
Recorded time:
h=3 m=12
